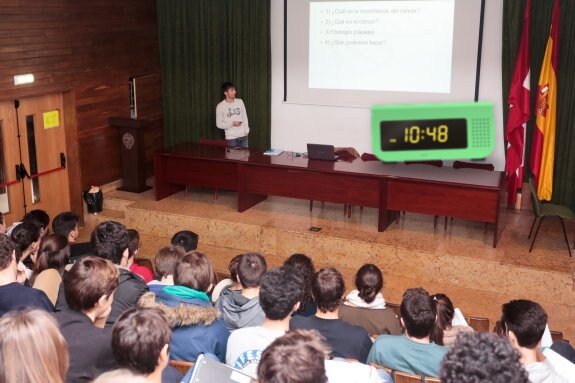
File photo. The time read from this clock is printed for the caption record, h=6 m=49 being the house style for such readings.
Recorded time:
h=10 m=48
